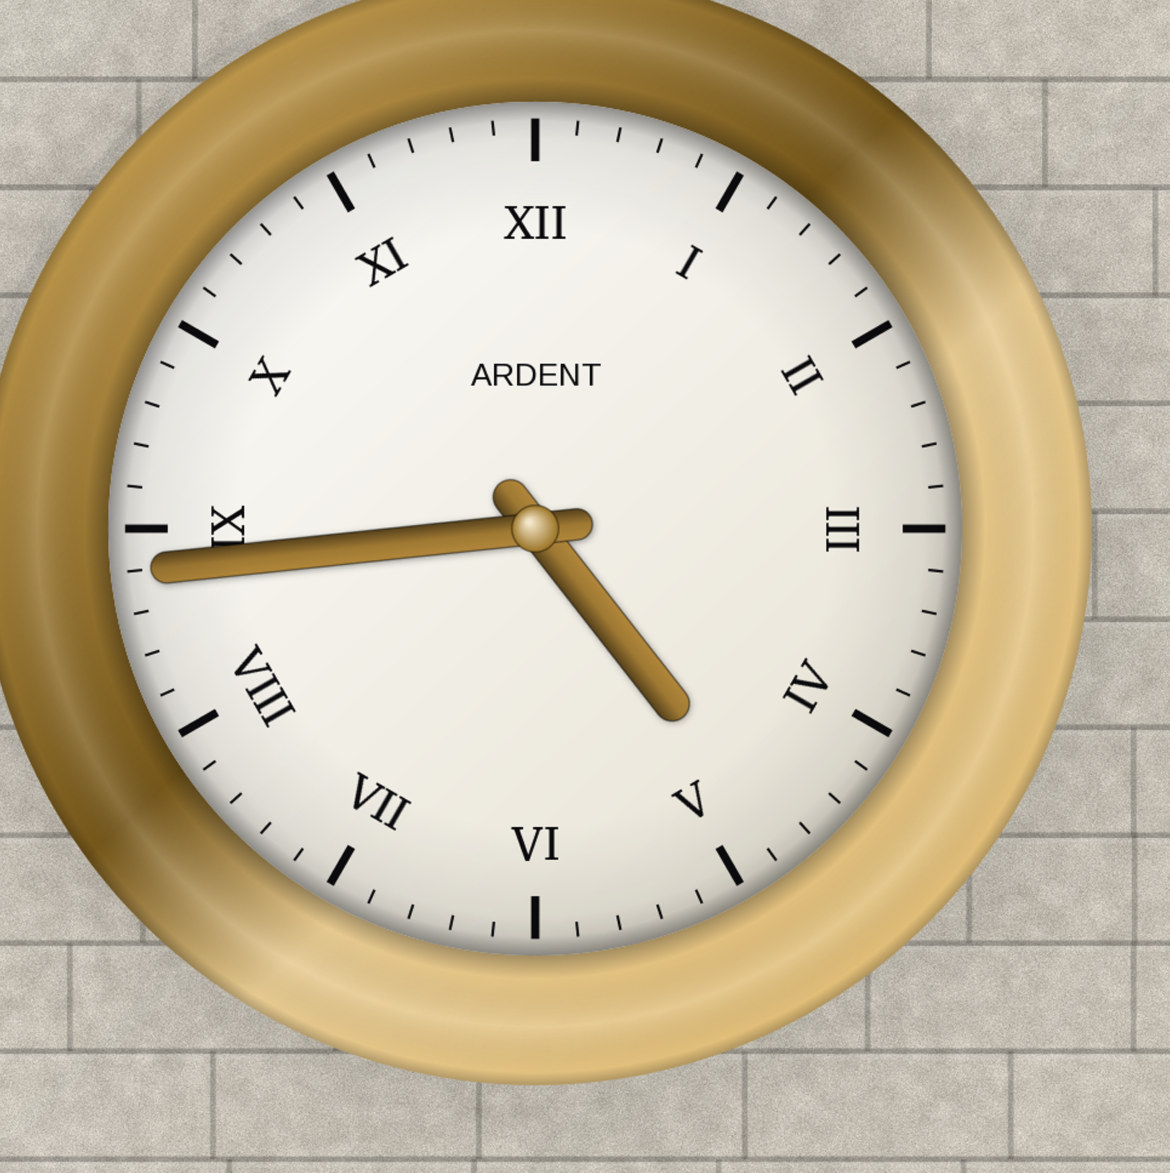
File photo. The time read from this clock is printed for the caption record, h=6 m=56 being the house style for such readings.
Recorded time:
h=4 m=44
